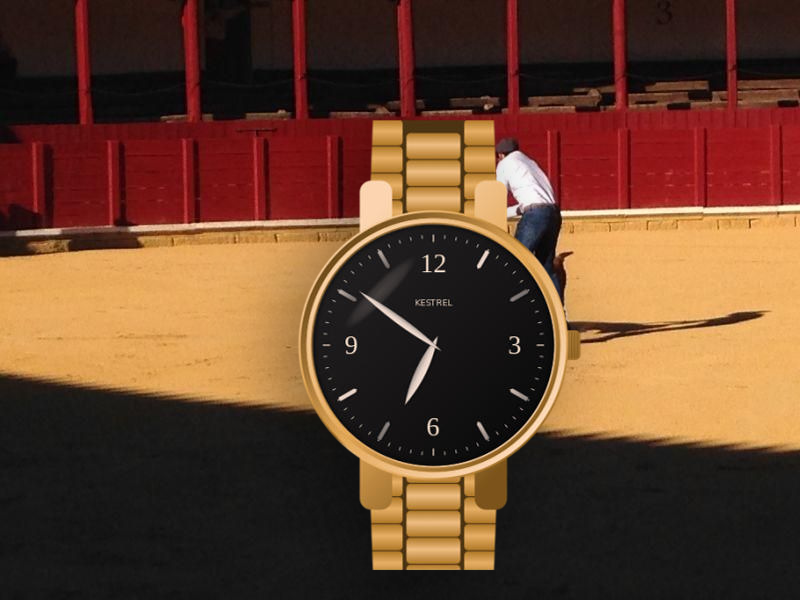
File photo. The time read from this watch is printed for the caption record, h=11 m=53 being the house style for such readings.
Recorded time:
h=6 m=51
